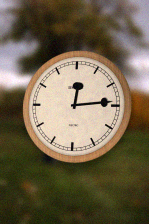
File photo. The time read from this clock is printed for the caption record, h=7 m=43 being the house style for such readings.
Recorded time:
h=12 m=14
